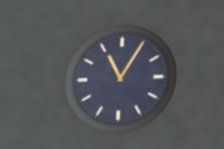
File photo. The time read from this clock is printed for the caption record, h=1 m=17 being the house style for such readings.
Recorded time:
h=11 m=5
